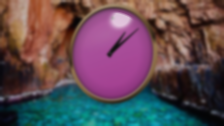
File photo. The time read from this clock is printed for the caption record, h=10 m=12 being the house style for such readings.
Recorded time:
h=1 m=8
